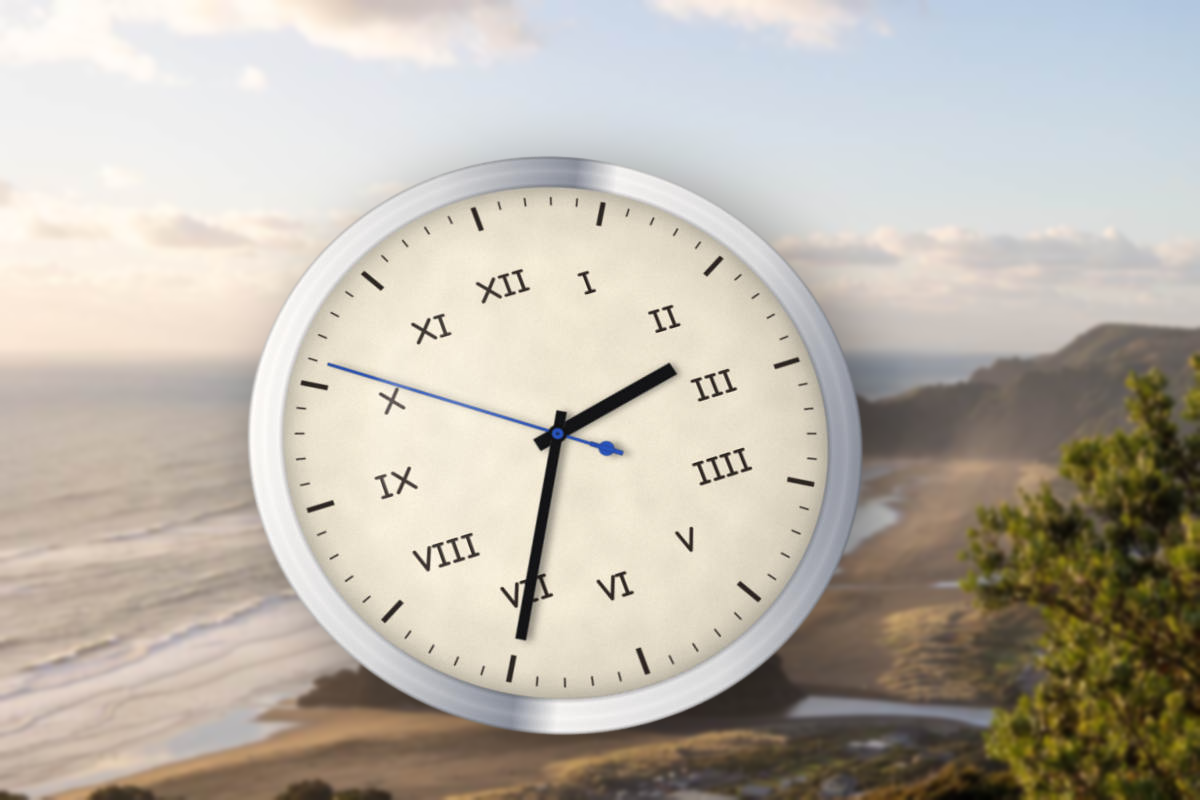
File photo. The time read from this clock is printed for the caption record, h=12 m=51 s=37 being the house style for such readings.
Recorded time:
h=2 m=34 s=51
